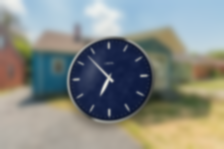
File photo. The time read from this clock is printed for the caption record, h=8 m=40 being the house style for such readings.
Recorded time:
h=6 m=53
